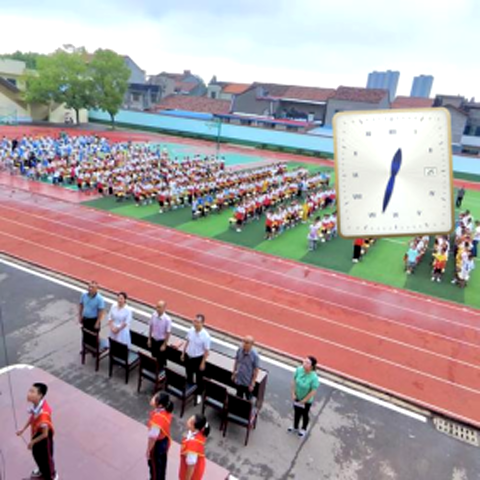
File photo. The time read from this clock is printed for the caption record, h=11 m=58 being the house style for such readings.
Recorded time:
h=12 m=33
